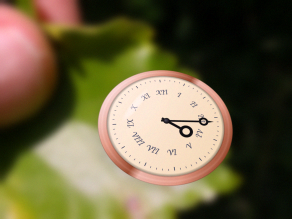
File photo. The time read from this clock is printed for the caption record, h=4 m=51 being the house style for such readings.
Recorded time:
h=4 m=16
